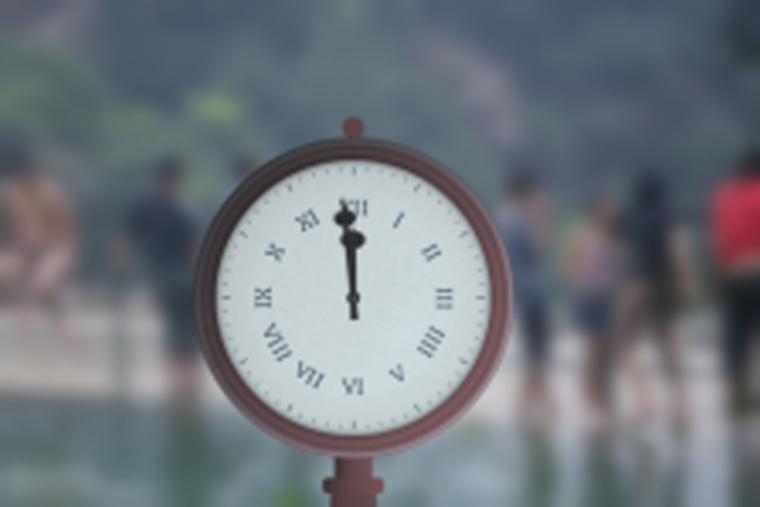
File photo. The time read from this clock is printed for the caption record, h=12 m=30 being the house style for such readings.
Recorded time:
h=11 m=59
